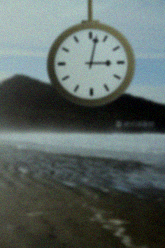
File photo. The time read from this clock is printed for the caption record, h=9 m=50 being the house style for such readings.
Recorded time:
h=3 m=2
